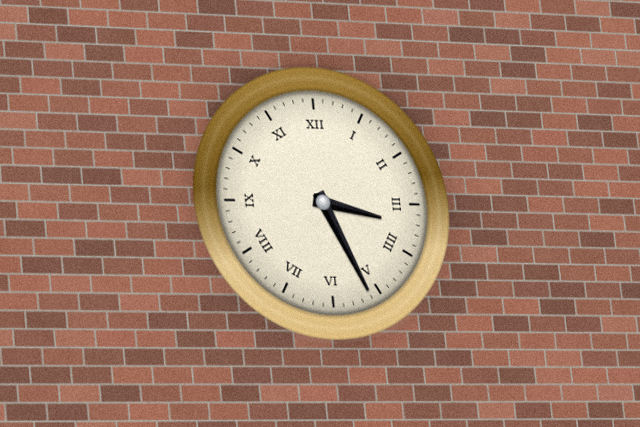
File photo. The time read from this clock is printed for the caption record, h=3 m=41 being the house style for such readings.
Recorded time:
h=3 m=26
